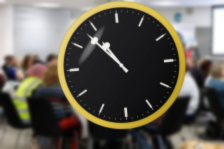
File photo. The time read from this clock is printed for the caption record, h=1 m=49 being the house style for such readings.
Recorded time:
h=10 m=53
